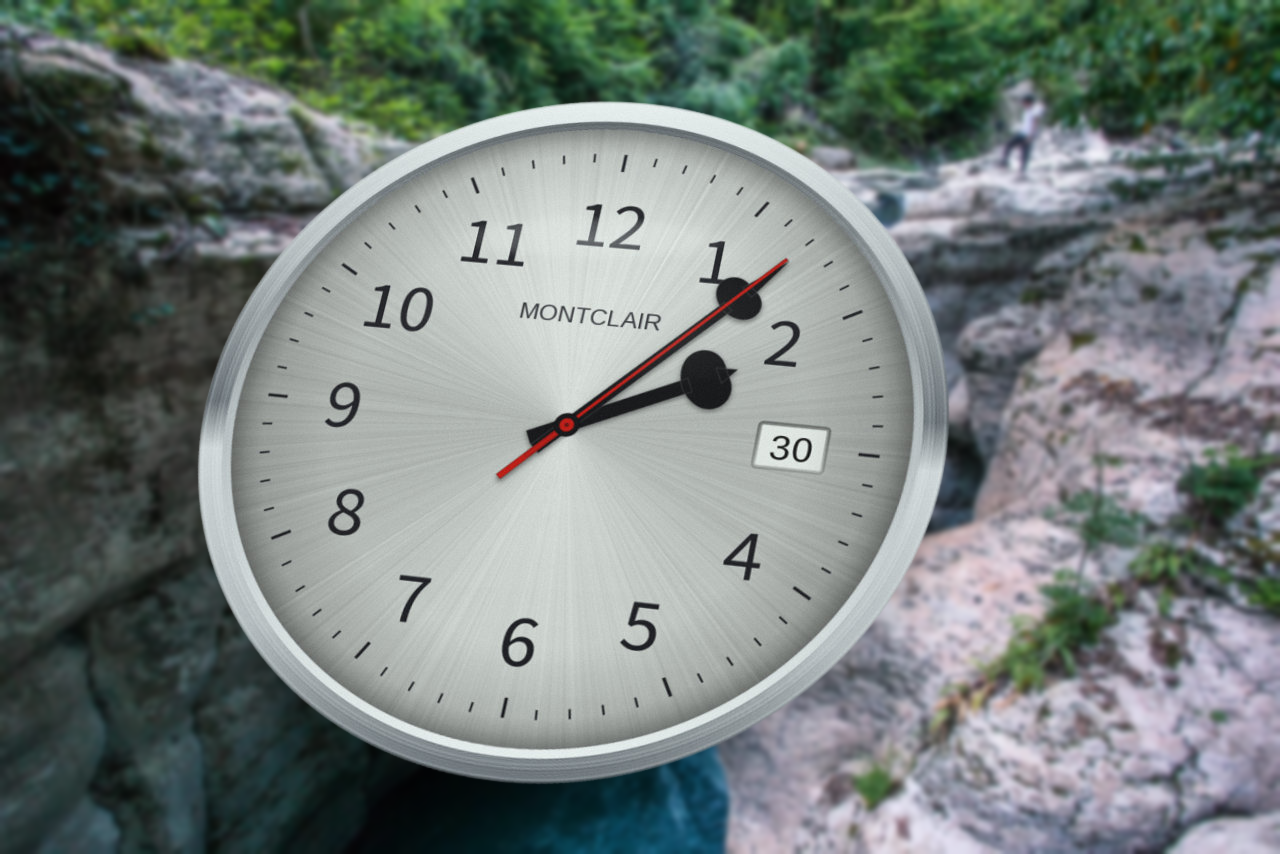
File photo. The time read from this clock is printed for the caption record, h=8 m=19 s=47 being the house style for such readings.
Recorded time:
h=2 m=7 s=7
